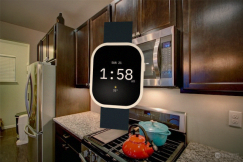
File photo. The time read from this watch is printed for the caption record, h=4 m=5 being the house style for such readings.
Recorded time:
h=1 m=58
